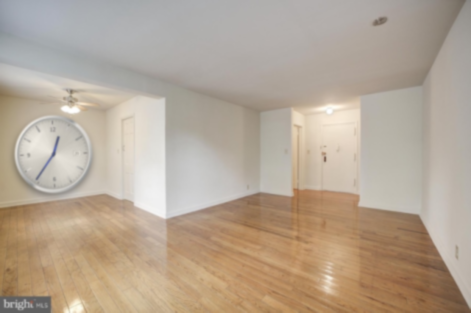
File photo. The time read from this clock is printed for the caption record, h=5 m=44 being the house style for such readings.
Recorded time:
h=12 m=36
